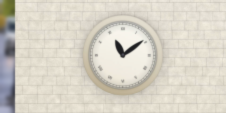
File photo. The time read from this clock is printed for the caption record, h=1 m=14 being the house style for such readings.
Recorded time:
h=11 m=9
